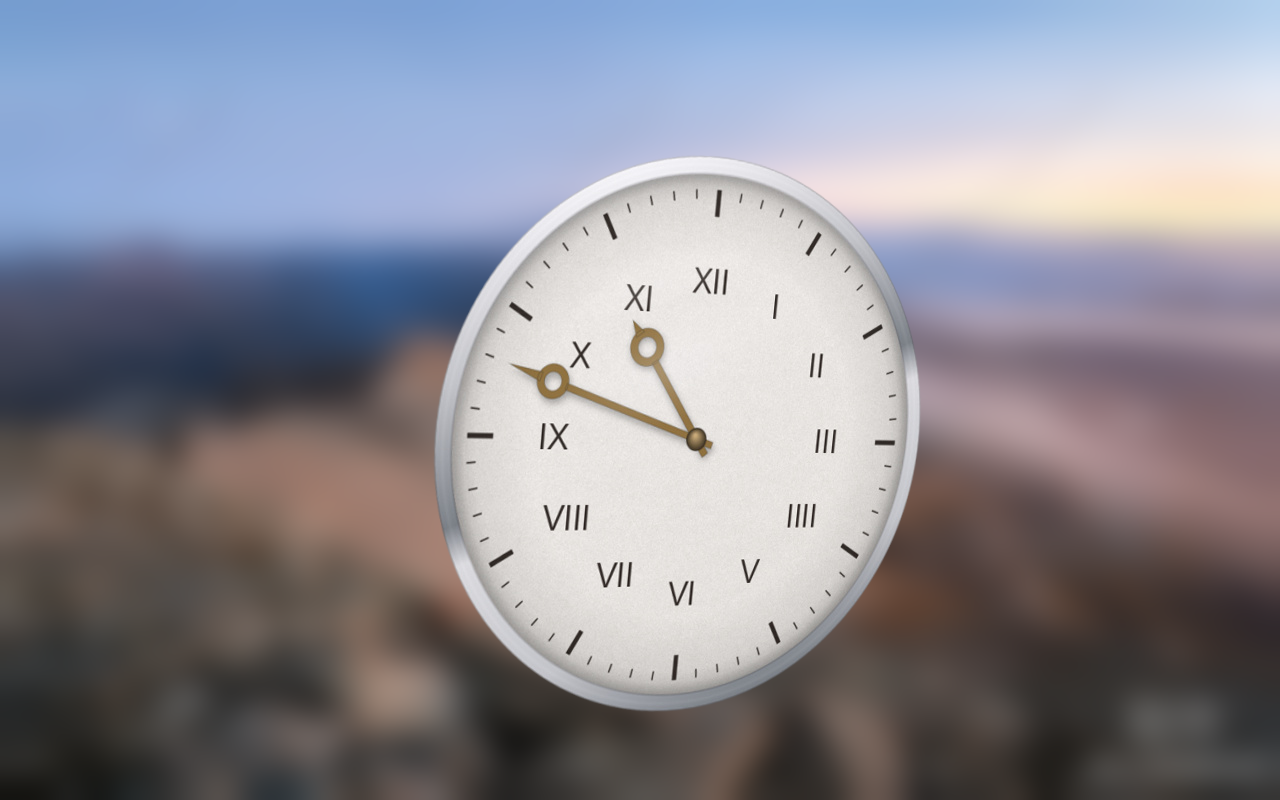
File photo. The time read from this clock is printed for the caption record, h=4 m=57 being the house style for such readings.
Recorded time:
h=10 m=48
